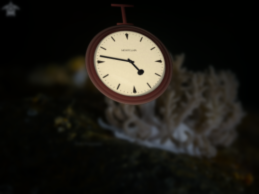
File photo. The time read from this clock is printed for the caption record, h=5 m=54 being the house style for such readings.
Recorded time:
h=4 m=47
